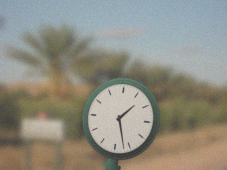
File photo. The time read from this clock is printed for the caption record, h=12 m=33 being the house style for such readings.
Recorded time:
h=1 m=27
